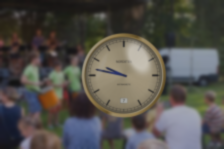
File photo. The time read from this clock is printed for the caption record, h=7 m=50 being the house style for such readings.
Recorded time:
h=9 m=47
